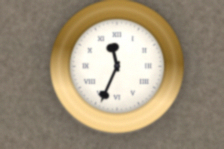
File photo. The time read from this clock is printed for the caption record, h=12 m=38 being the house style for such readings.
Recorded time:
h=11 m=34
